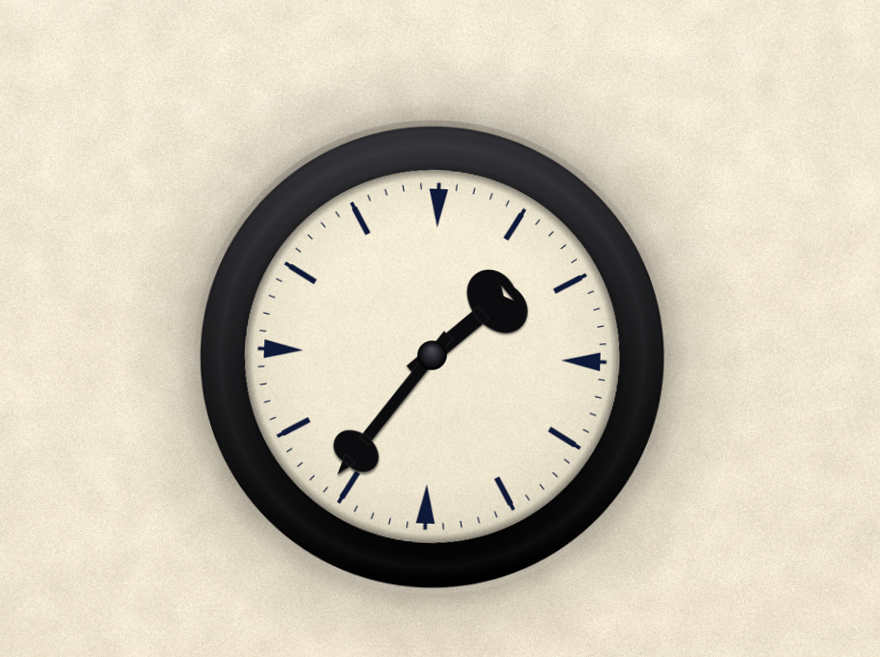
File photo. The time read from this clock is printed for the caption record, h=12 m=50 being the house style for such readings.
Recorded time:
h=1 m=36
